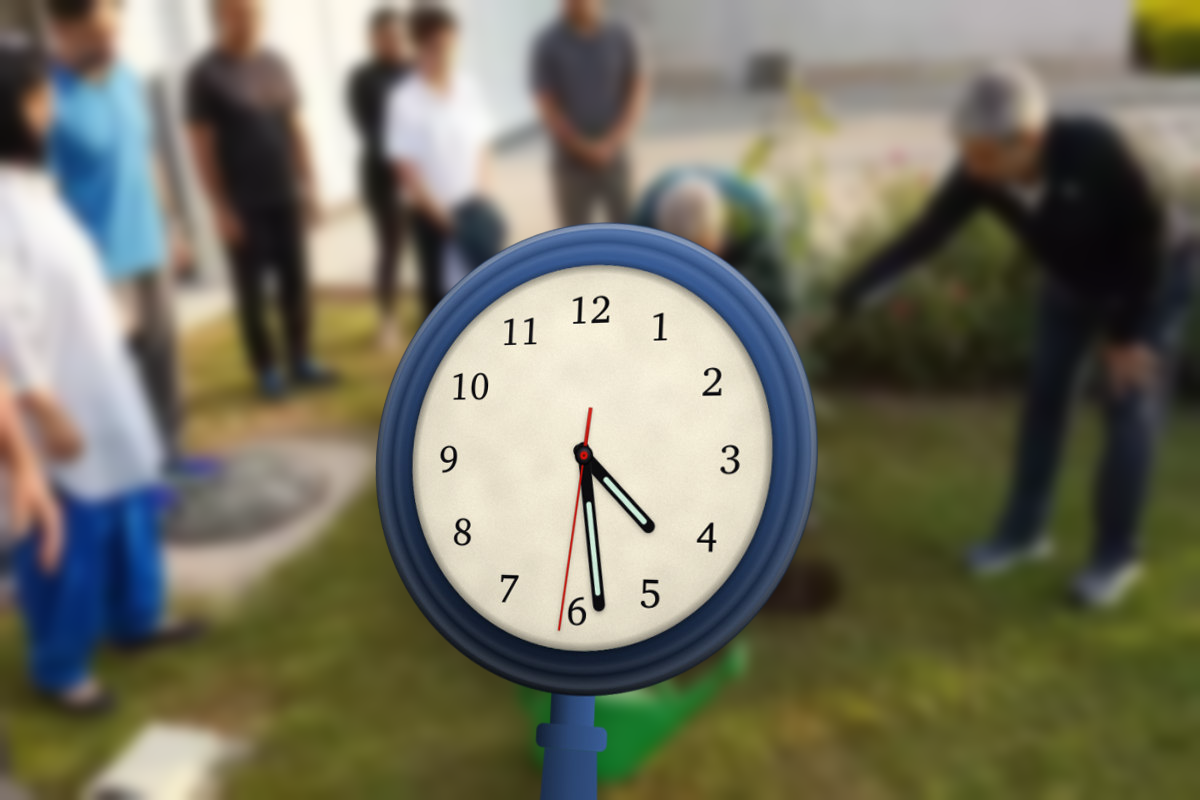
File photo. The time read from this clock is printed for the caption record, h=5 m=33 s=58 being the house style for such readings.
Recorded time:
h=4 m=28 s=31
